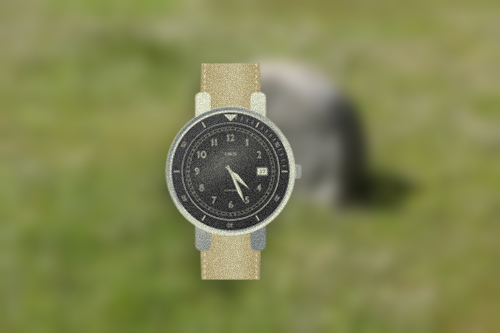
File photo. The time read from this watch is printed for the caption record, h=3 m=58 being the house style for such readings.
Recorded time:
h=4 m=26
